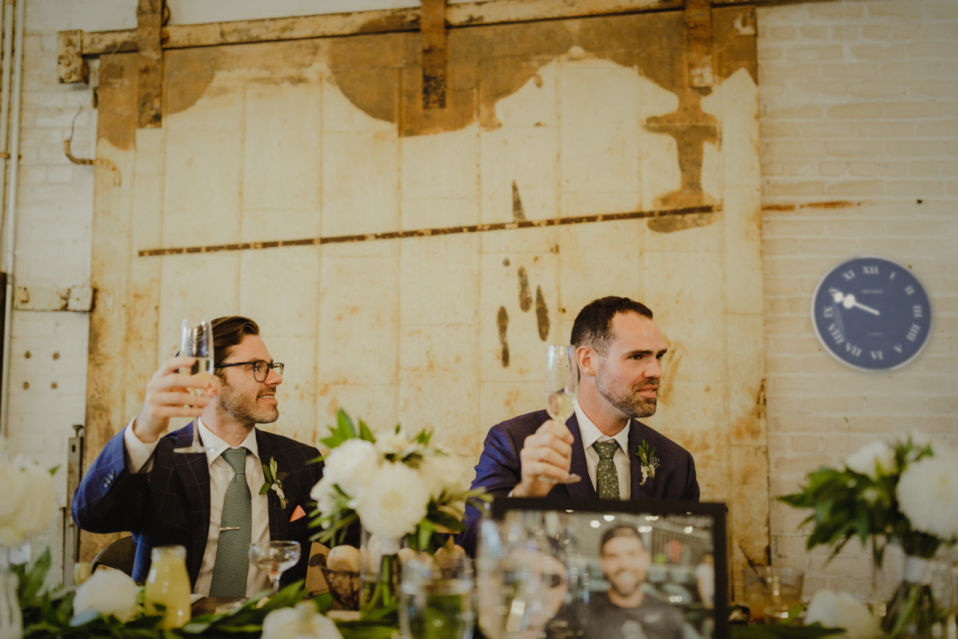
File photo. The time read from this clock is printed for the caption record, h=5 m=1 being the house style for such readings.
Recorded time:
h=9 m=49
